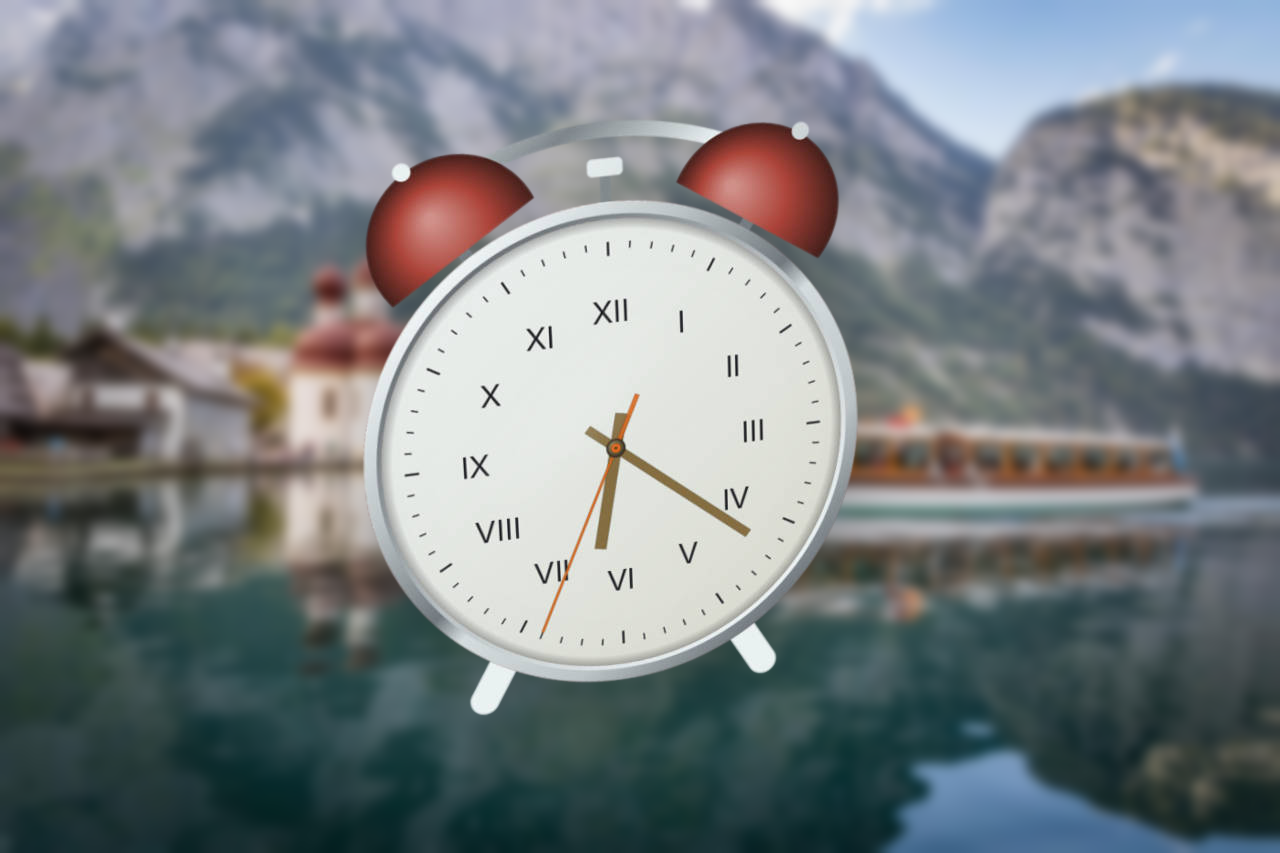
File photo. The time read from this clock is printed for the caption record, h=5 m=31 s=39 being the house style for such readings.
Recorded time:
h=6 m=21 s=34
